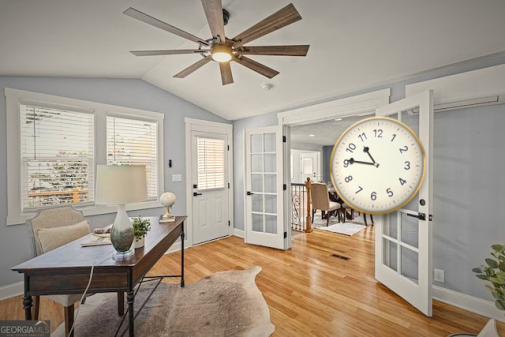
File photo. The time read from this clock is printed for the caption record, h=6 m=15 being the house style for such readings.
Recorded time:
h=10 m=46
